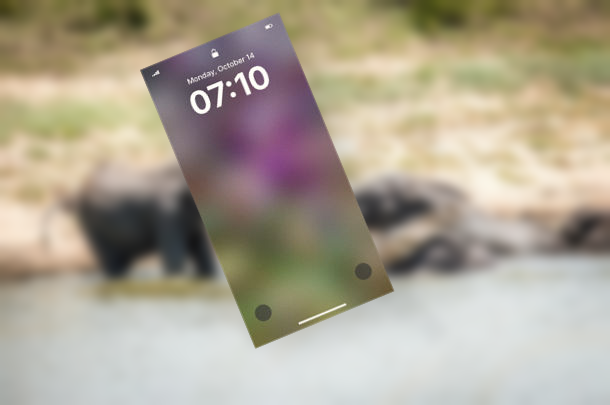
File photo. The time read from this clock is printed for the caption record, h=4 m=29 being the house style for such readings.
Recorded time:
h=7 m=10
